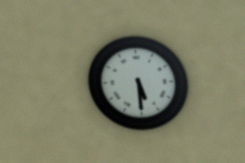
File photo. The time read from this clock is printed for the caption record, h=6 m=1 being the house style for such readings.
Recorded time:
h=5 m=30
